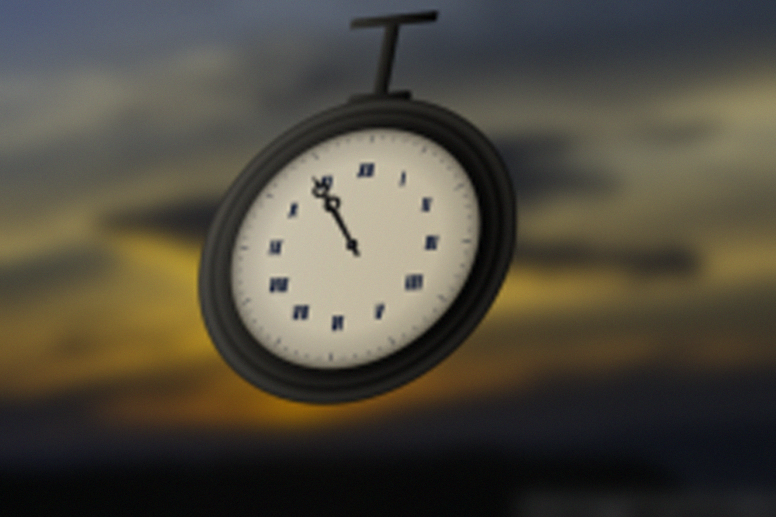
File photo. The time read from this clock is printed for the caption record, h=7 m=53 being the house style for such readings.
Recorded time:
h=10 m=54
